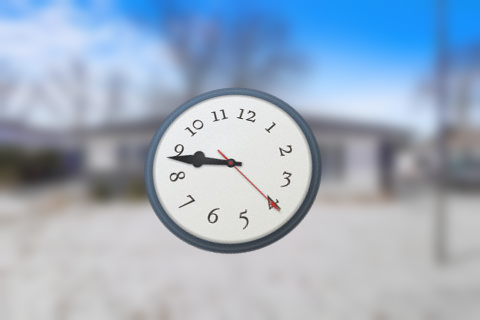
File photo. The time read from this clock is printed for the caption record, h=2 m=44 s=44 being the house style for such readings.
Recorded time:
h=8 m=43 s=20
